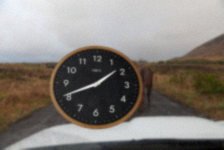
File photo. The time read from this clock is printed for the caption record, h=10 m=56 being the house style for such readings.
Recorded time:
h=1 m=41
